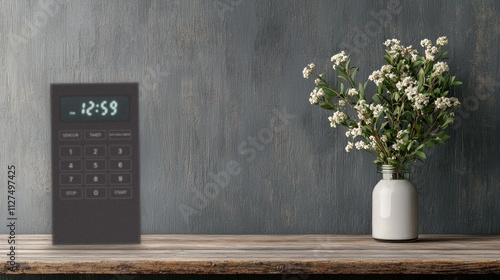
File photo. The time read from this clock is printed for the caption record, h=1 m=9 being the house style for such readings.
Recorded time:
h=12 m=59
